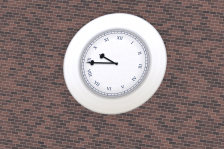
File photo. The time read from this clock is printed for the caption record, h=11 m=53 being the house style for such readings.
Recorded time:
h=9 m=44
